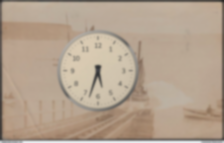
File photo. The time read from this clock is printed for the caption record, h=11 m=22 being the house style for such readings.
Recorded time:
h=5 m=33
